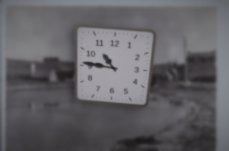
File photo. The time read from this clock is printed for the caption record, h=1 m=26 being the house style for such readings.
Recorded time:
h=10 m=46
